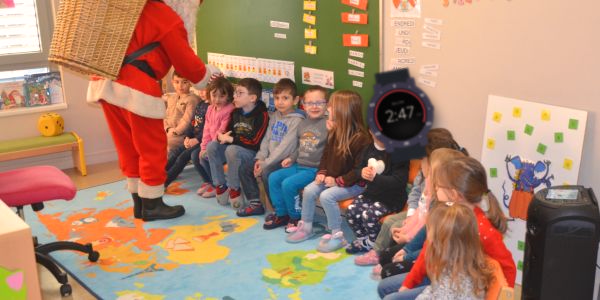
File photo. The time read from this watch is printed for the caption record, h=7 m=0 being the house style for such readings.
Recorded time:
h=2 m=47
